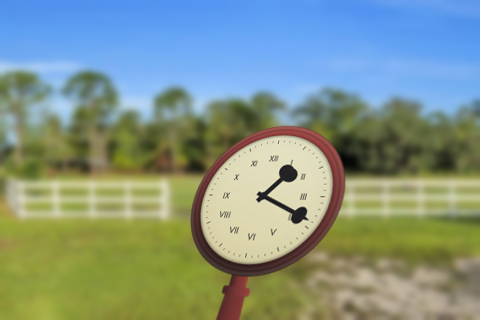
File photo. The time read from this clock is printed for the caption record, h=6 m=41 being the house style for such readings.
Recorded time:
h=1 m=19
